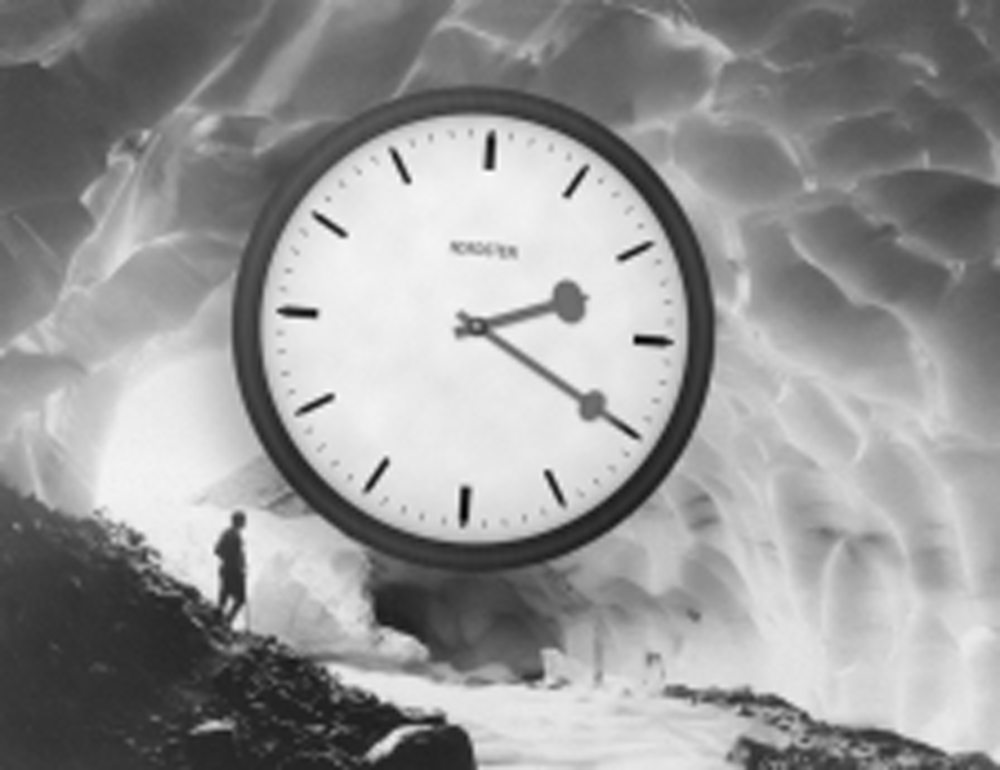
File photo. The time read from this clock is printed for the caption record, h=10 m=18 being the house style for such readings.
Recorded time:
h=2 m=20
